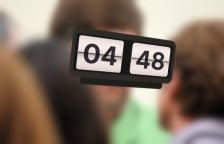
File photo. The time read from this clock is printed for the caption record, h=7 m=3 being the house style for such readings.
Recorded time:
h=4 m=48
